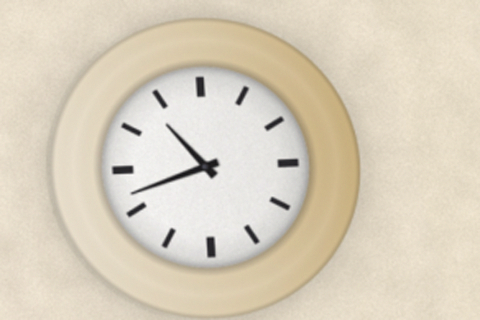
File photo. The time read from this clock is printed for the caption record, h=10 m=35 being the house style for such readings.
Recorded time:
h=10 m=42
